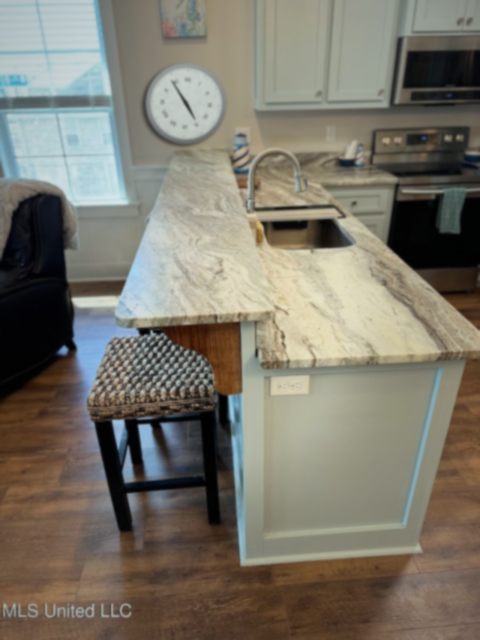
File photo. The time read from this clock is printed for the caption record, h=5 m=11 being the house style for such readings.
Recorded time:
h=4 m=54
